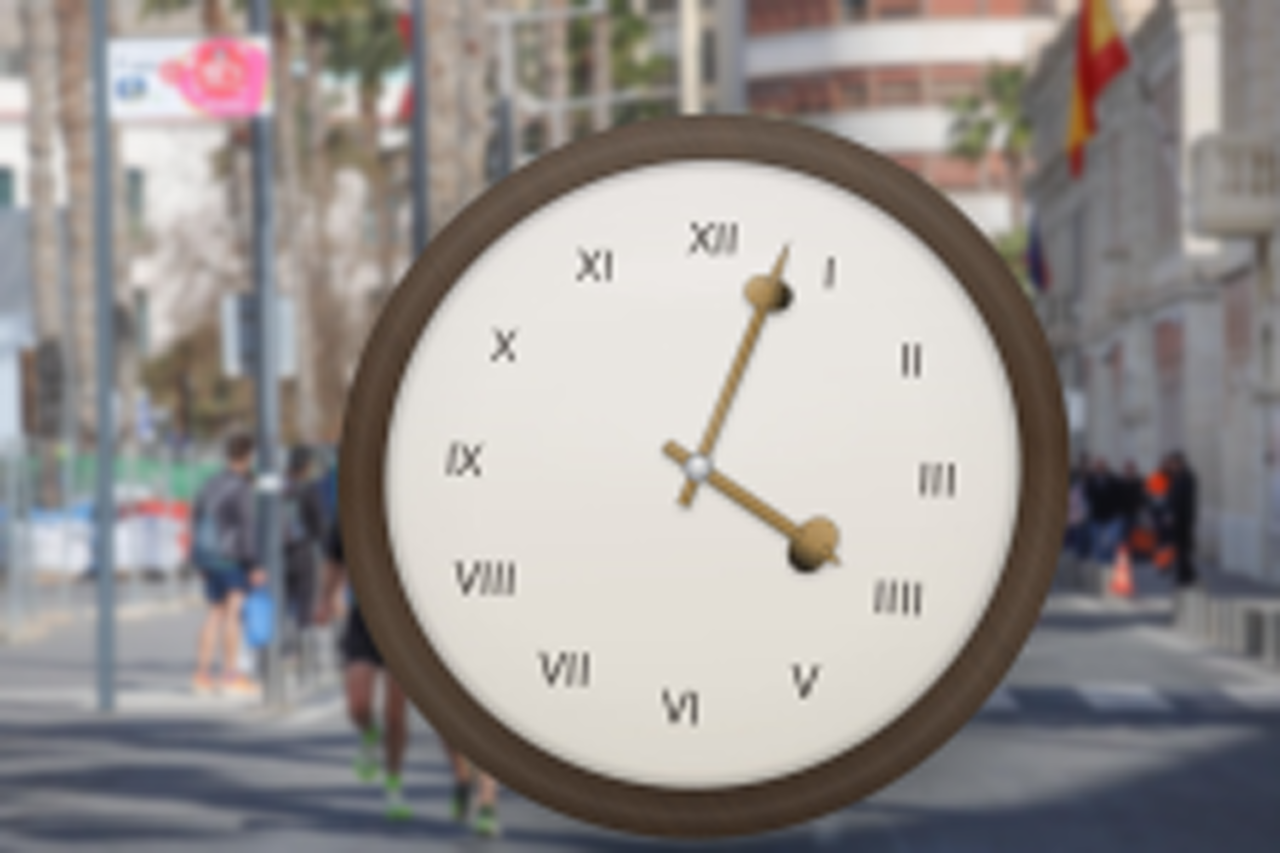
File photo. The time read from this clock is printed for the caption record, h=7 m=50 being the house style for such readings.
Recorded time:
h=4 m=3
